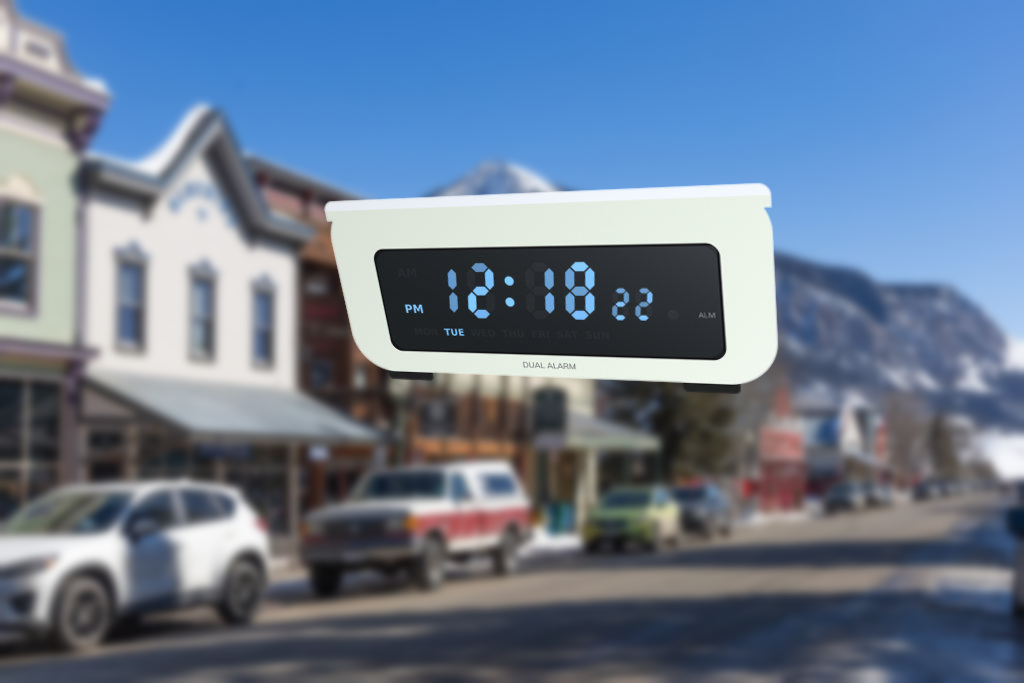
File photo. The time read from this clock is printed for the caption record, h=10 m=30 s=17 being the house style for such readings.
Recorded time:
h=12 m=18 s=22
